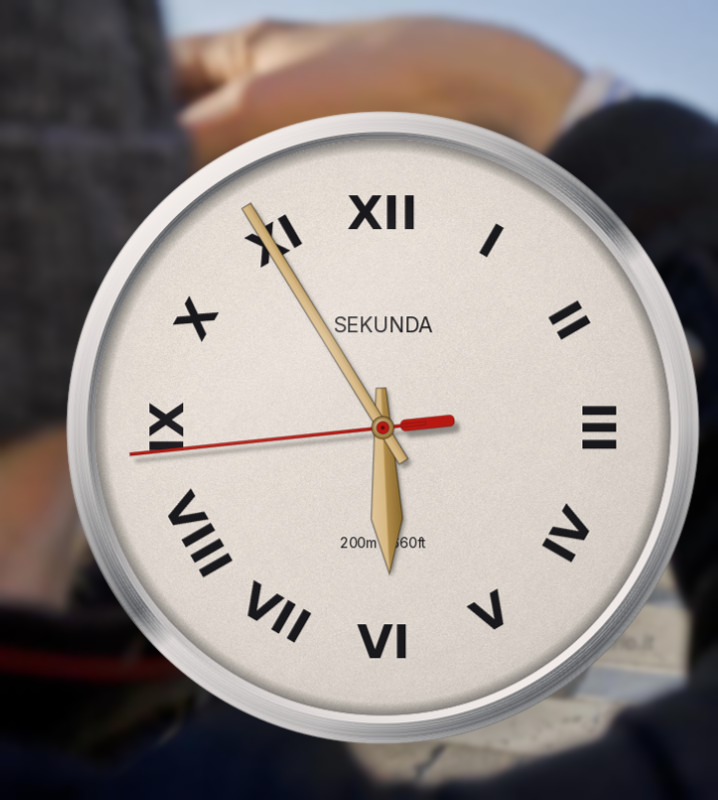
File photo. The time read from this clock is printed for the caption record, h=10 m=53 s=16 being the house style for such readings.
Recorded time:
h=5 m=54 s=44
